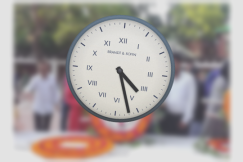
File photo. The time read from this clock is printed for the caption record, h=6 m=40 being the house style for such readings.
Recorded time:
h=4 m=27
